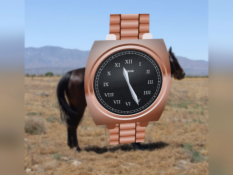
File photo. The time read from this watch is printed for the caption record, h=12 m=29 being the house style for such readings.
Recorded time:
h=11 m=26
